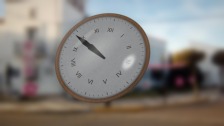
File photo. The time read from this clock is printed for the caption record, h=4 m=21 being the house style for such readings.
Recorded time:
h=9 m=49
